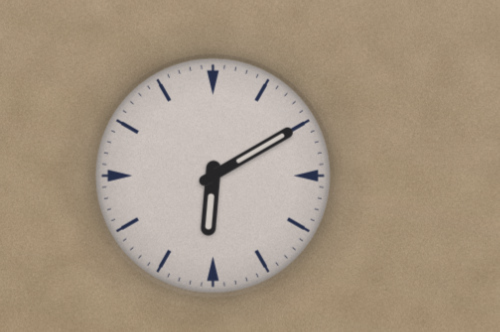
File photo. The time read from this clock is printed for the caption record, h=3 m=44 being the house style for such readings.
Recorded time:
h=6 m=10
